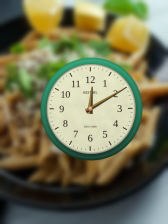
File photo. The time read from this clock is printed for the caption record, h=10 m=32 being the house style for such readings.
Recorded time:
h=12 m=10
